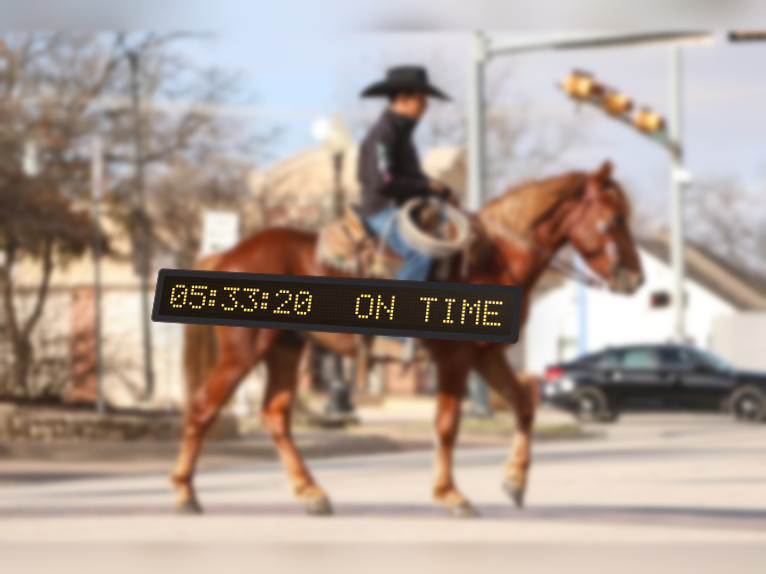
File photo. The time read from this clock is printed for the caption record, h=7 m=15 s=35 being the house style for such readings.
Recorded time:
h=5 m=33 s=20
